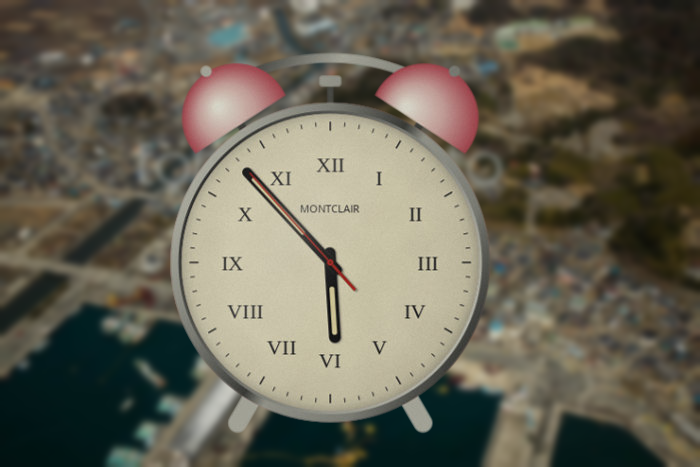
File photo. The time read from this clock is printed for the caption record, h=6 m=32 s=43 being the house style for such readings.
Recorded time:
h=5 m=52 s=53
